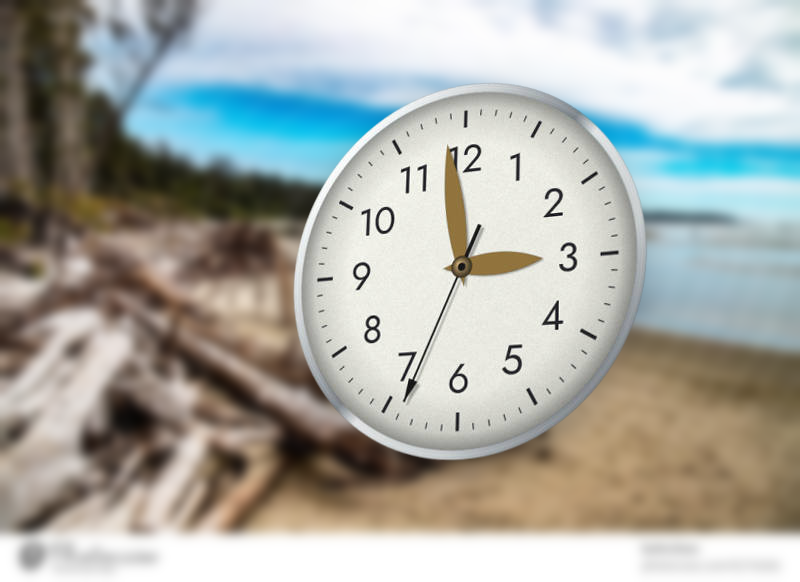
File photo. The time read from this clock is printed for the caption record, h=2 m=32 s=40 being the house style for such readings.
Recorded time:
h=2 m=58 s=34
